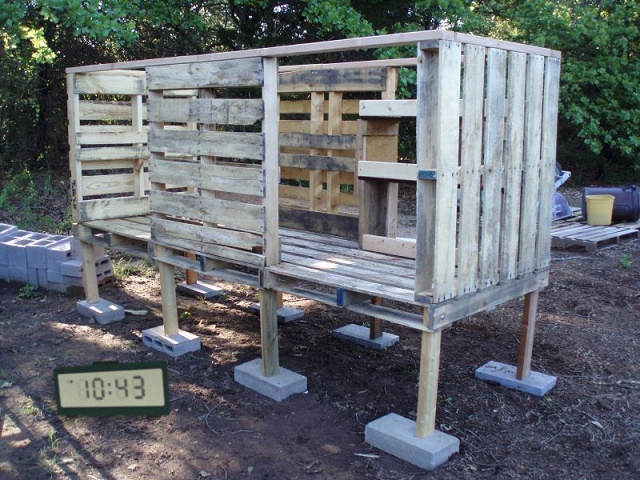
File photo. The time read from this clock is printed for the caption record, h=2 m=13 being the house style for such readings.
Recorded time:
h=10 m=43
